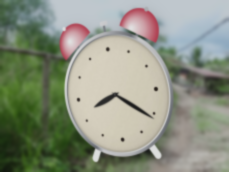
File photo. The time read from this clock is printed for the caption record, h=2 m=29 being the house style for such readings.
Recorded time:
h=8 m=21
